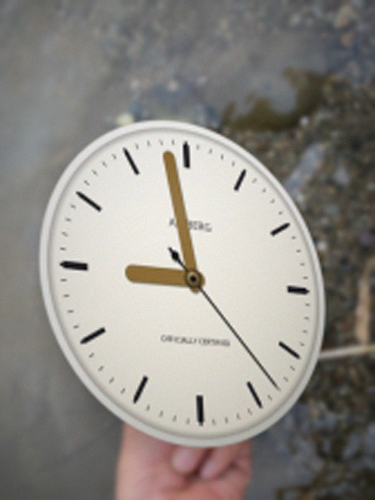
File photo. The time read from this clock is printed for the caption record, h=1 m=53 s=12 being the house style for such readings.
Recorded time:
h=8 m=58 s=23
